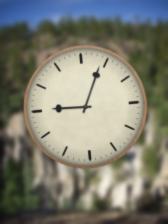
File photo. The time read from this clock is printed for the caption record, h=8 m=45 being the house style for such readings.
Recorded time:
h=9 m=4
